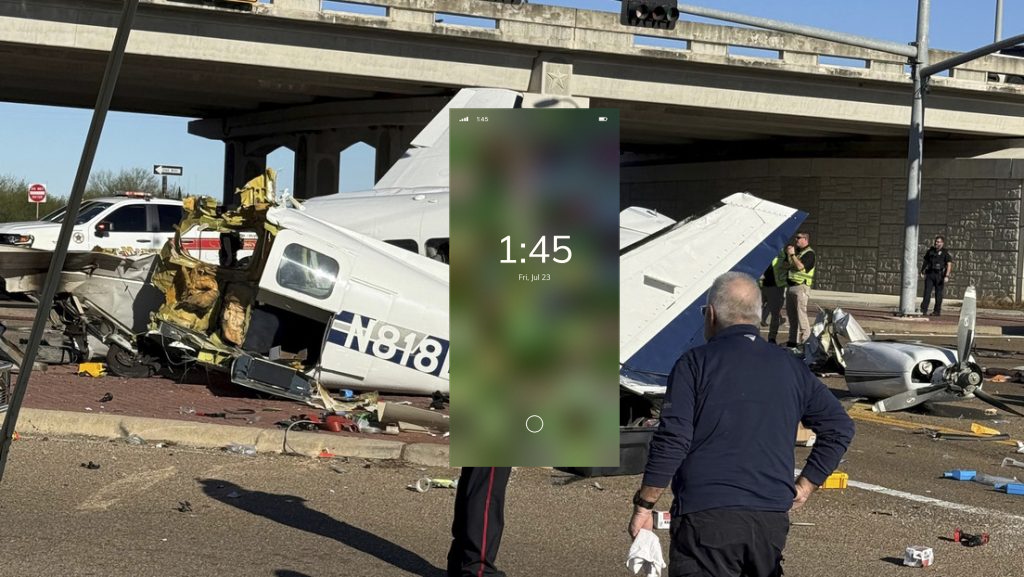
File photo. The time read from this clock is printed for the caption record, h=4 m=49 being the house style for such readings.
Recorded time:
h=1 m=45
